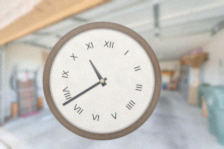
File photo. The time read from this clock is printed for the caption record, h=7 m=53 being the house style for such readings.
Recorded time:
h=10 m=38
